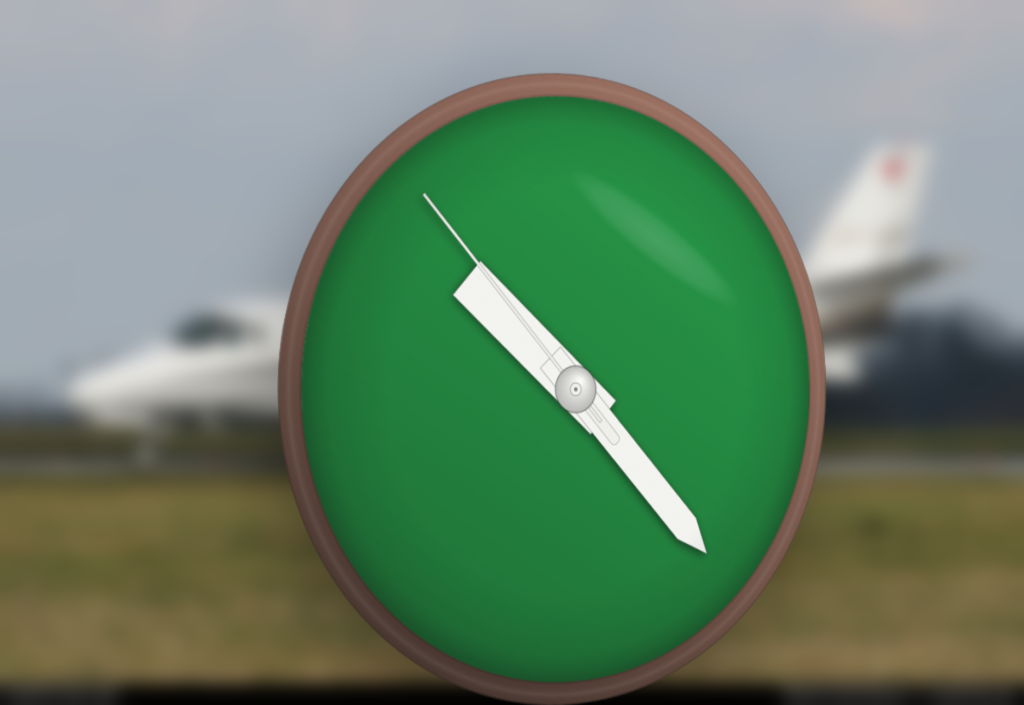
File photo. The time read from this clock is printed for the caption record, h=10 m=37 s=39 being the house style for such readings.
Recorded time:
h=10 m=22 s=53
